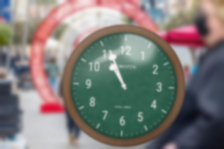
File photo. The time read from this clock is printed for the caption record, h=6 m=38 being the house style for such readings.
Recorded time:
h=10 m=56
